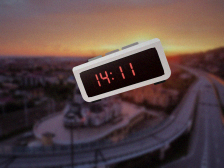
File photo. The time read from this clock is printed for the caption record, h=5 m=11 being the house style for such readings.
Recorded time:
h=14 m=11
